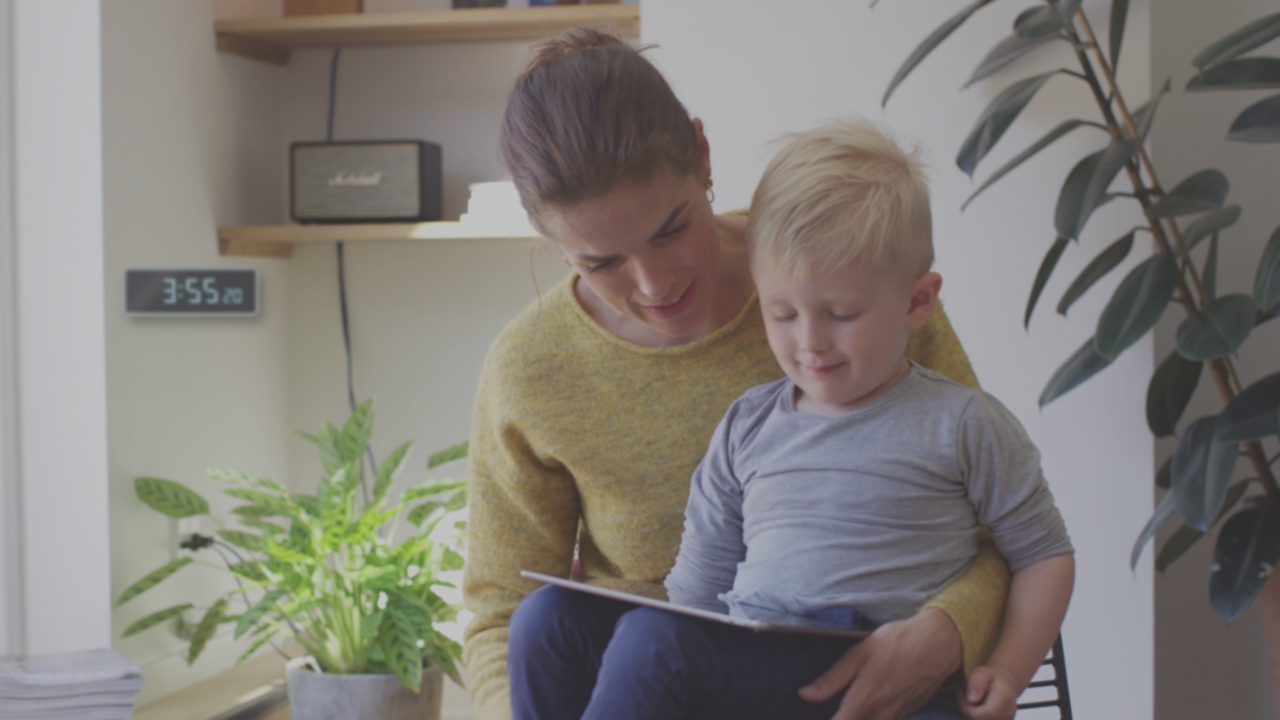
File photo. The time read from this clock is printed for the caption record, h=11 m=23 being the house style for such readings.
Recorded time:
h=3 m=55
